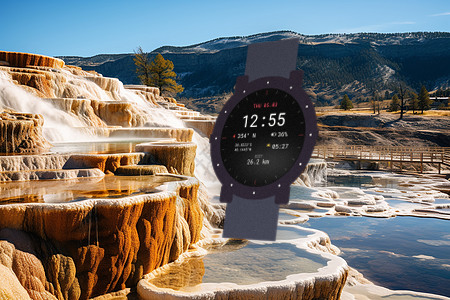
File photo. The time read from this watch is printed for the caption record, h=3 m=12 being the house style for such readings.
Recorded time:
h=12 m=55
